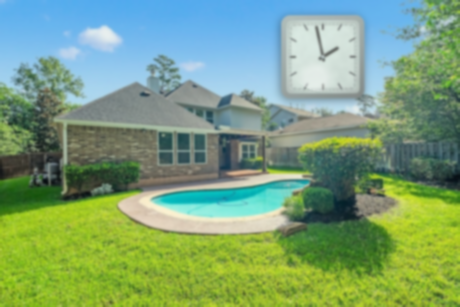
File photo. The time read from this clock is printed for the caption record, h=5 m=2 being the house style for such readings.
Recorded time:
h=1 m=58
